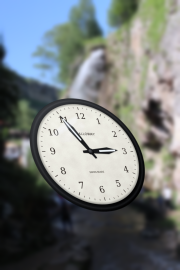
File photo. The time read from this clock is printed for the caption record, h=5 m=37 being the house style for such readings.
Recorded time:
h=2 m=55
